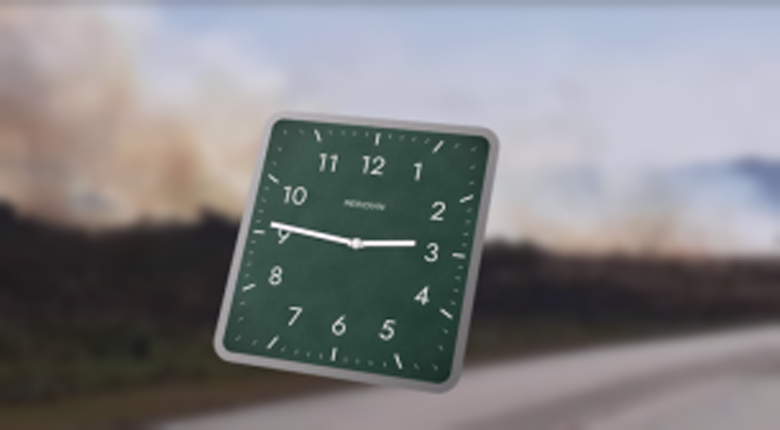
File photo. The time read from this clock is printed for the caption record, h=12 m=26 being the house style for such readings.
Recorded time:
h=2 m=46
